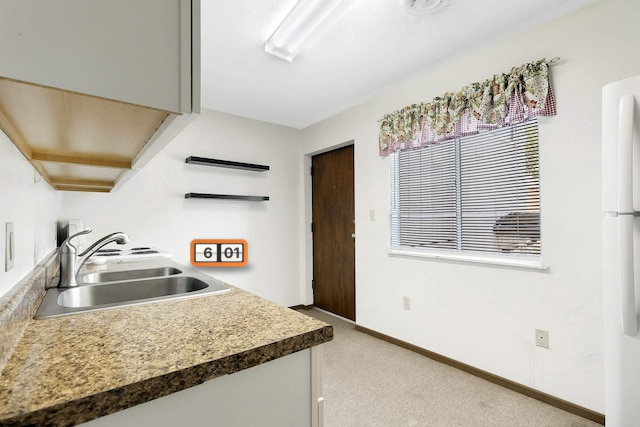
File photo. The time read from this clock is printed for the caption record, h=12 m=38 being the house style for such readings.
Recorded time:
h=6 m=1
